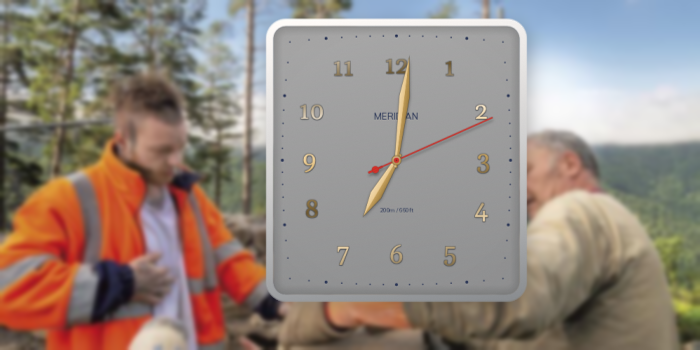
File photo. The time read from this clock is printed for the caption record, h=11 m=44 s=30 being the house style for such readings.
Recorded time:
h=7 m=1 s=11
